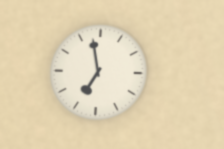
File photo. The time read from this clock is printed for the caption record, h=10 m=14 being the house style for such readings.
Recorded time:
h=6 m=58
